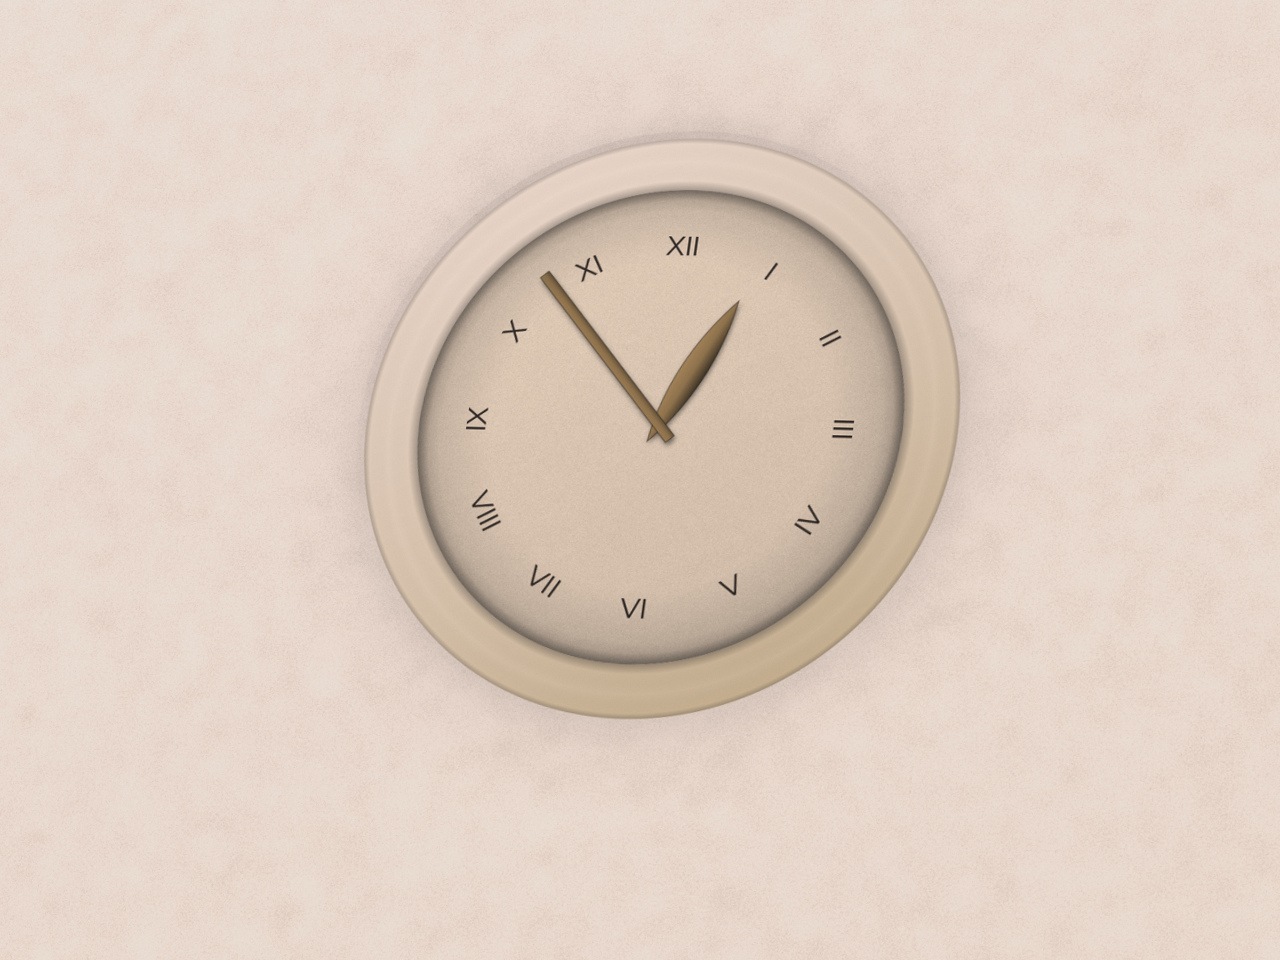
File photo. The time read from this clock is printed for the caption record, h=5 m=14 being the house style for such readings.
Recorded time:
h=12 m=53
